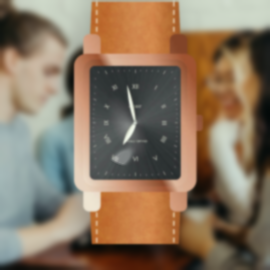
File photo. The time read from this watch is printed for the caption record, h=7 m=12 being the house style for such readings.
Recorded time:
h=6 m=58
